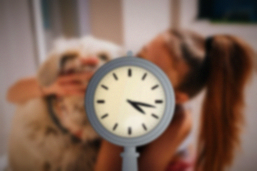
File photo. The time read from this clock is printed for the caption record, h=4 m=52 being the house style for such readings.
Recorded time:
h=4 m=17
